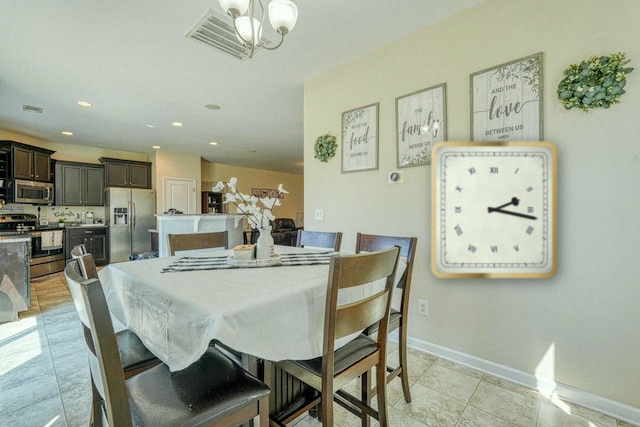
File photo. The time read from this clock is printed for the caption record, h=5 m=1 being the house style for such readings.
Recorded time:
h=2 m=17
